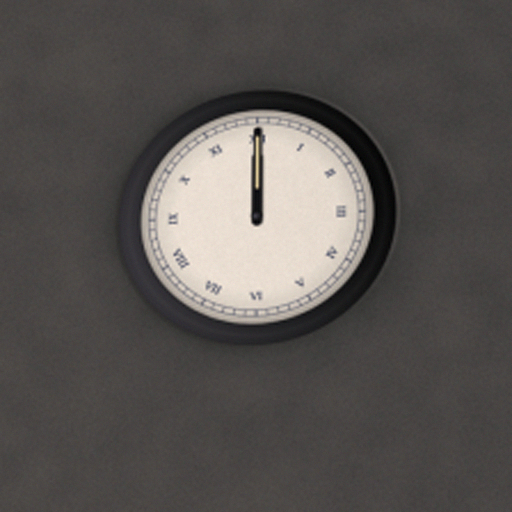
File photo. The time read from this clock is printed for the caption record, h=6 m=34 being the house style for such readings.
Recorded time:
h=12 m=0
